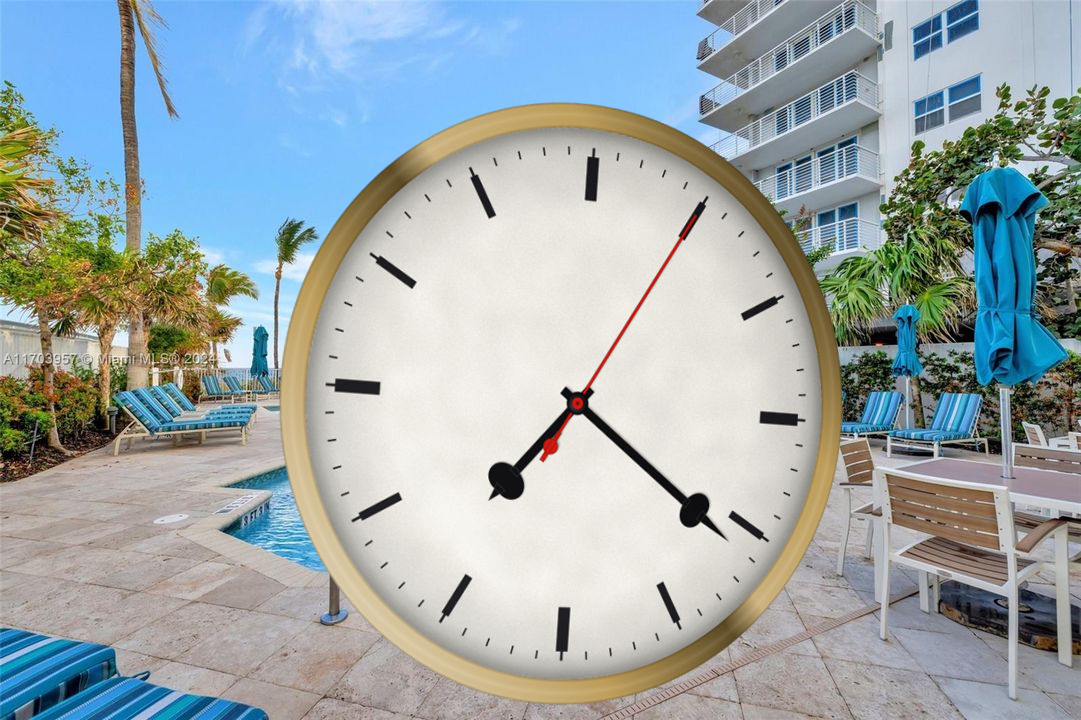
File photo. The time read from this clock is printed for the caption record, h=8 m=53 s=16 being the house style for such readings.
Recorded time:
h=7 m=21 s=5
